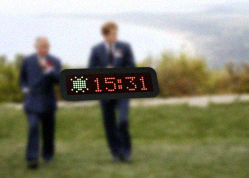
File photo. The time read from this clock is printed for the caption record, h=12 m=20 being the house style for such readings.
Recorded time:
h=15 m=31
